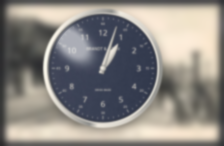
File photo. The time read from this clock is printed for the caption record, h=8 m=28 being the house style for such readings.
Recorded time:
h=1 m=3
